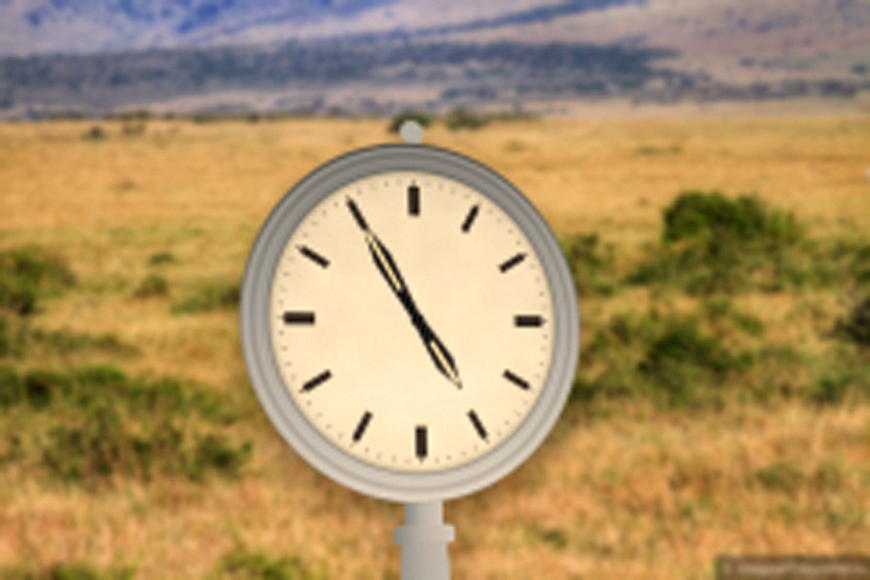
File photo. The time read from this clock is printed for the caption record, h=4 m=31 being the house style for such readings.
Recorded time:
h=4 m=55
